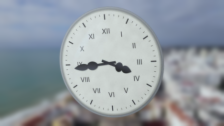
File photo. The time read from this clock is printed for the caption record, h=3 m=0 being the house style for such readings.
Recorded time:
h=3 m=44
